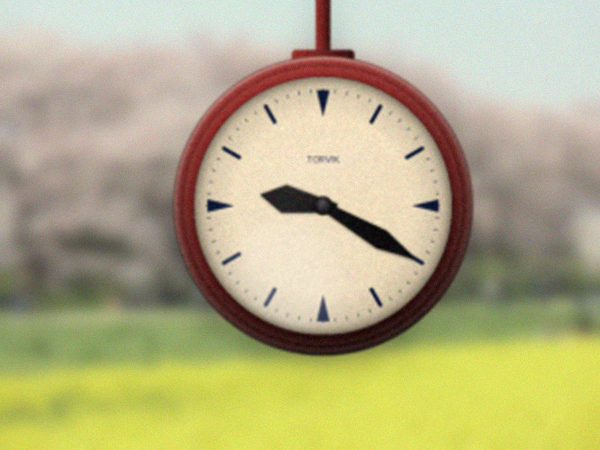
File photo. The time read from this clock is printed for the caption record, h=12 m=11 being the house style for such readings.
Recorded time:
h=9 m=20
